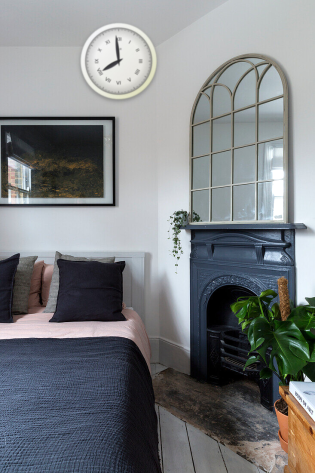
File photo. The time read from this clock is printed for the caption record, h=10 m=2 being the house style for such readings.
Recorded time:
h=7 m=59
